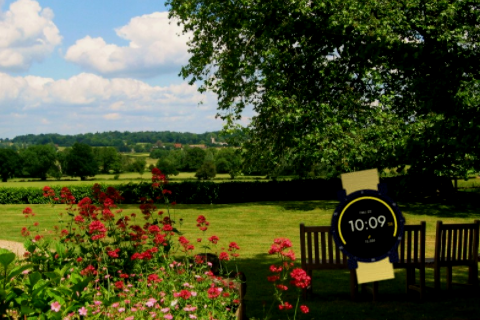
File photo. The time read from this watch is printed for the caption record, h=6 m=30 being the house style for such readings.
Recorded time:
h=10 m=9
